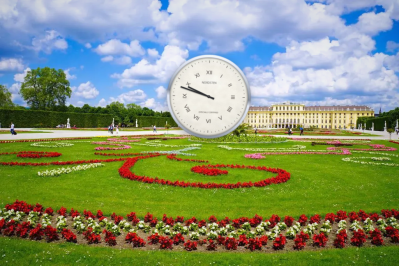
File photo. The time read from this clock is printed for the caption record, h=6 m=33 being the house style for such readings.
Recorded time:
h=9 m=48
